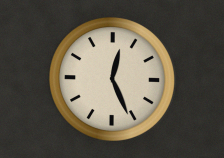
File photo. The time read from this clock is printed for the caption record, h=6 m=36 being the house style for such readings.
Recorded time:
h=12 m=26
